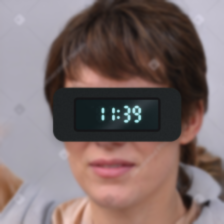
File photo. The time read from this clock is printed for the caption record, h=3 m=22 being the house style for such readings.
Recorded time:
h=11 m=39
